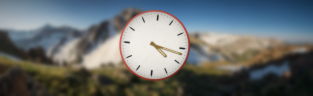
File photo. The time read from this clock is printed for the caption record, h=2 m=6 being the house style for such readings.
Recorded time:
h=4 m=17
